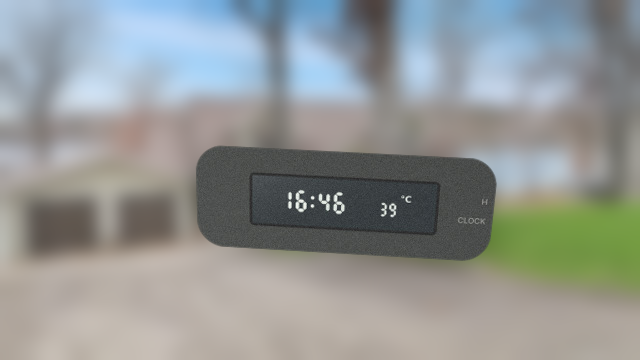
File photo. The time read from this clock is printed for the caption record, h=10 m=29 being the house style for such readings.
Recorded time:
h=16 m=46
